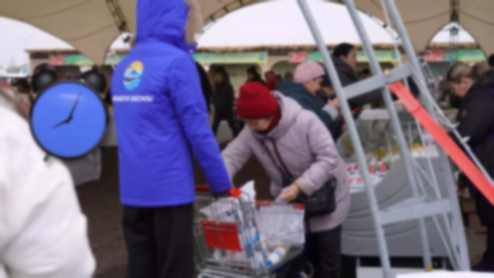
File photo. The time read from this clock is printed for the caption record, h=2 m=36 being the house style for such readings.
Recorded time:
h=8 m=4
